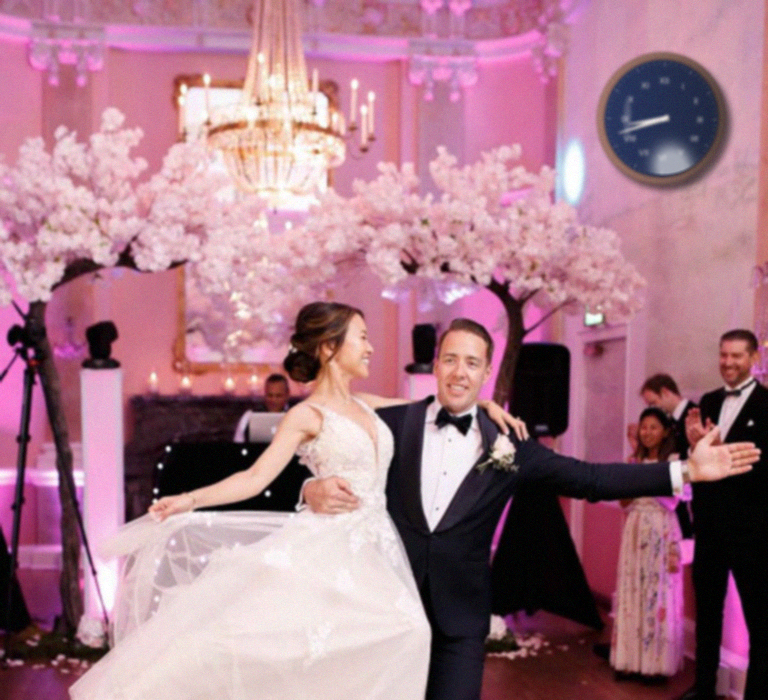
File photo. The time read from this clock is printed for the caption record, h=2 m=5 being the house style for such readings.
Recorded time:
h=8 m=42
